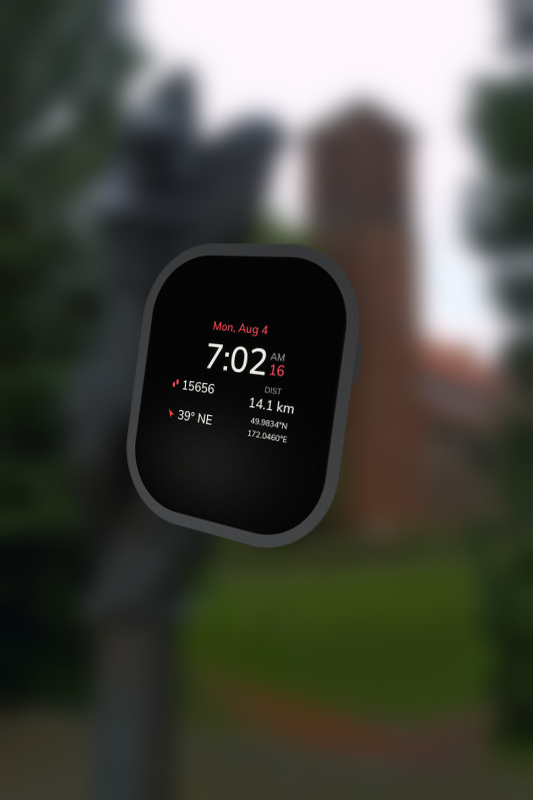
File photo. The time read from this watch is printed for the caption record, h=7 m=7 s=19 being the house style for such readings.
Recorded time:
h=7 m=2 s=16
